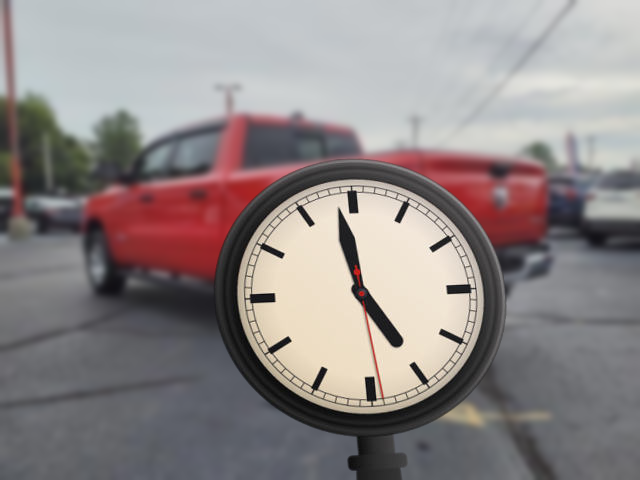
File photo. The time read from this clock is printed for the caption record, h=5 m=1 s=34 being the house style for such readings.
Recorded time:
h=4 m=58 s=29
